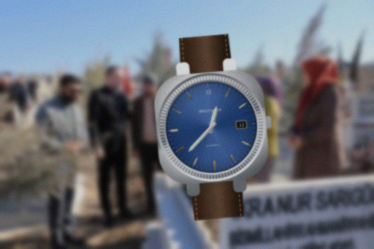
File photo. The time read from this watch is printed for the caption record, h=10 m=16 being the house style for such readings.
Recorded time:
h=12 m=38
